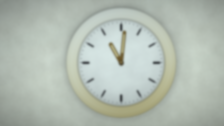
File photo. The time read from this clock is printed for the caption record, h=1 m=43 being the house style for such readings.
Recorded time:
h=11 m=1
